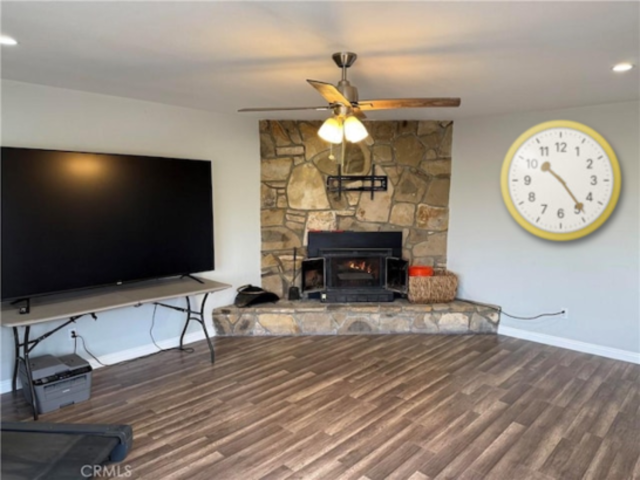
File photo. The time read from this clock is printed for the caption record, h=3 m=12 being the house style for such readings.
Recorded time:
h=10 m=24
